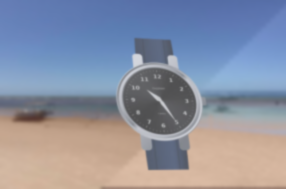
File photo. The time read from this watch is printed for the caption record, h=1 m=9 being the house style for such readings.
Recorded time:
h=10 m=25
